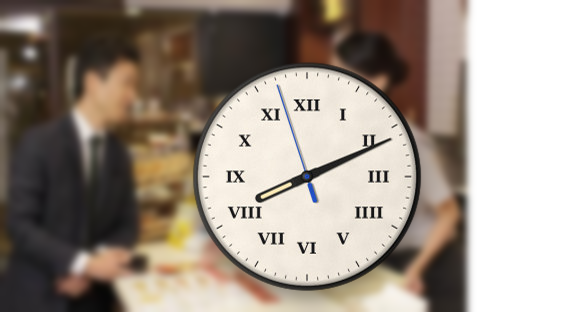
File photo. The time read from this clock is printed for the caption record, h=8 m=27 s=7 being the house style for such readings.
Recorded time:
h=8 m=10 s=57
